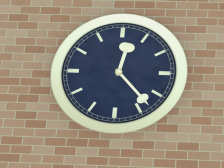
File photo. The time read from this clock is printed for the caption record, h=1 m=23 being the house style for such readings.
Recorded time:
h=12 m=23
